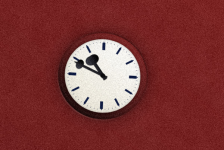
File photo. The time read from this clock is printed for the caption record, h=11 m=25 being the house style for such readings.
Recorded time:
h=10 m=49
